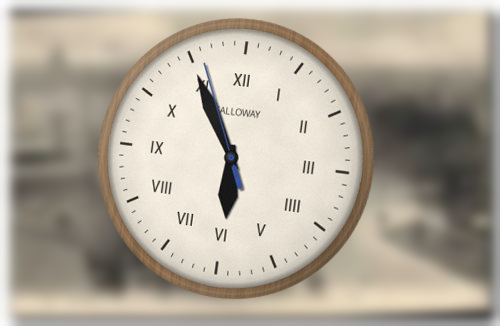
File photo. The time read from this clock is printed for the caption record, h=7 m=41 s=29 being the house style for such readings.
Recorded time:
h=5 m=54 s=56
